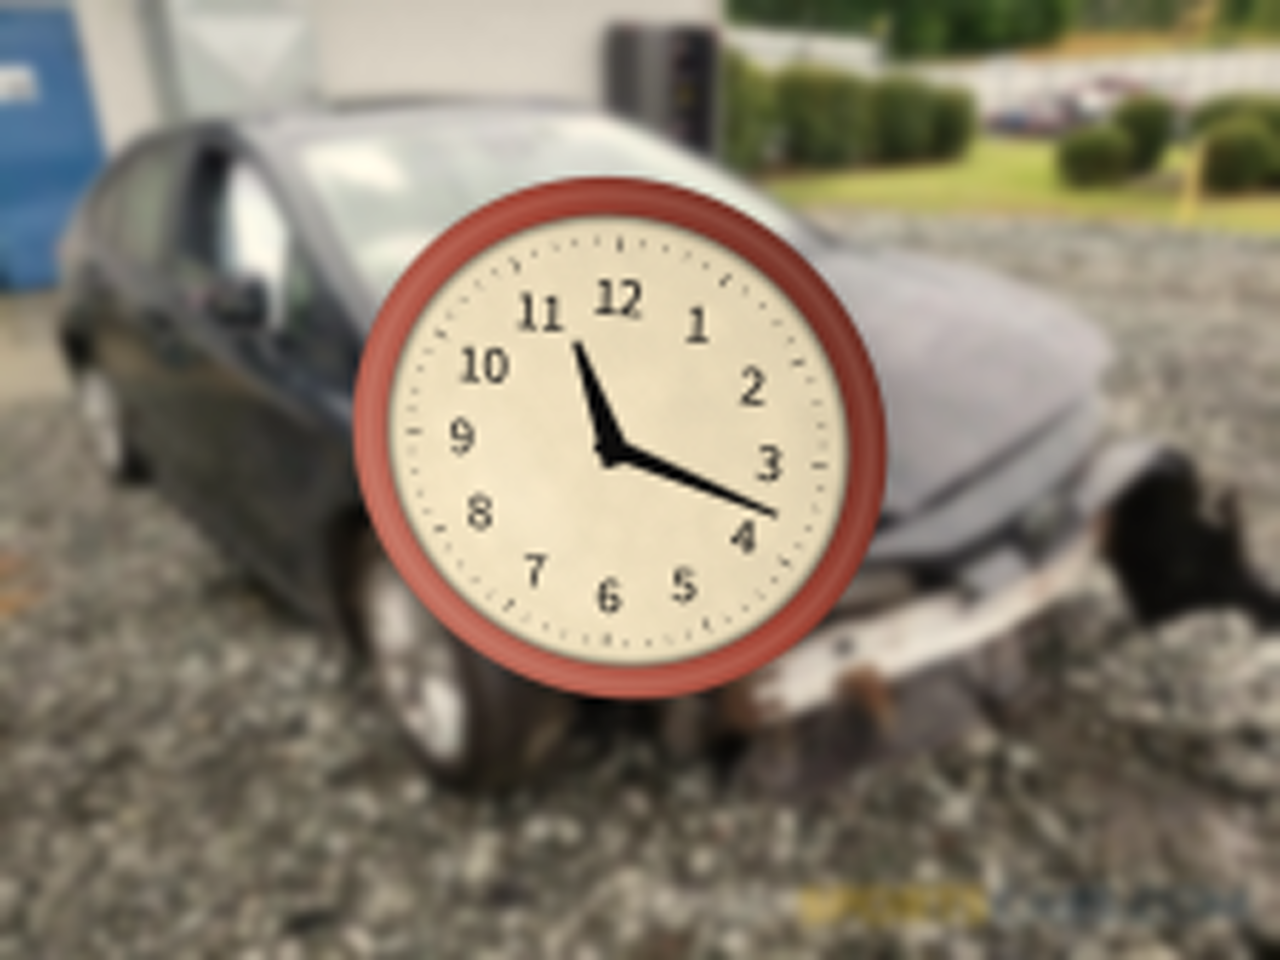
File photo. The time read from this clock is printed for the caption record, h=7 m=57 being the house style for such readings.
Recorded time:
h=11 m=18
